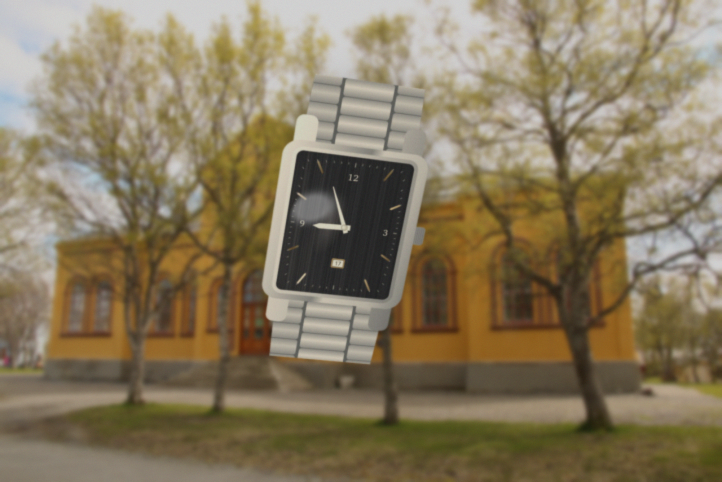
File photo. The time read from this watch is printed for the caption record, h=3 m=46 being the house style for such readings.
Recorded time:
h=8 m=56
